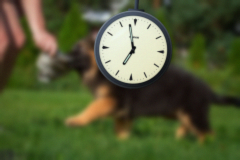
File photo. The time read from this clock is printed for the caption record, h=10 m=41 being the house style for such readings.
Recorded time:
h=6 m=58
